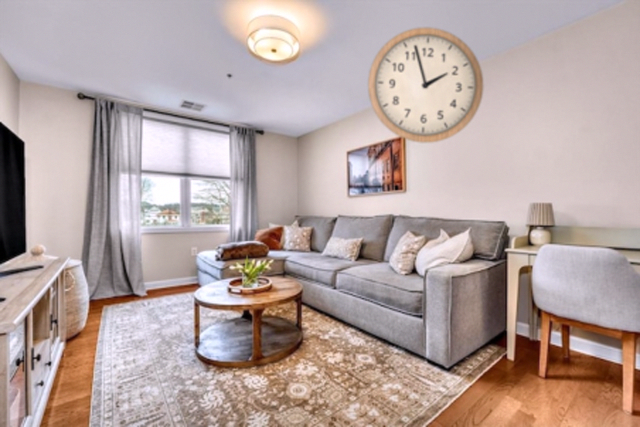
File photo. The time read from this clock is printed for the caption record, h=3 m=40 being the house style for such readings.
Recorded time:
h=1 m=57
